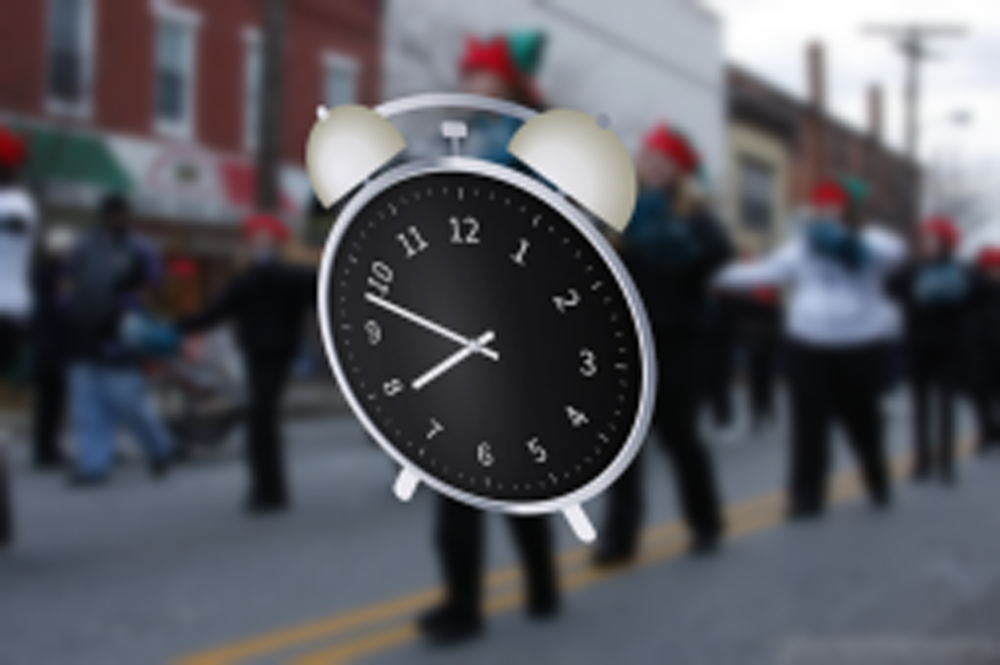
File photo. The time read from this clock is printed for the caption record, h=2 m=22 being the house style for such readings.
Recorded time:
h=7 m=48
